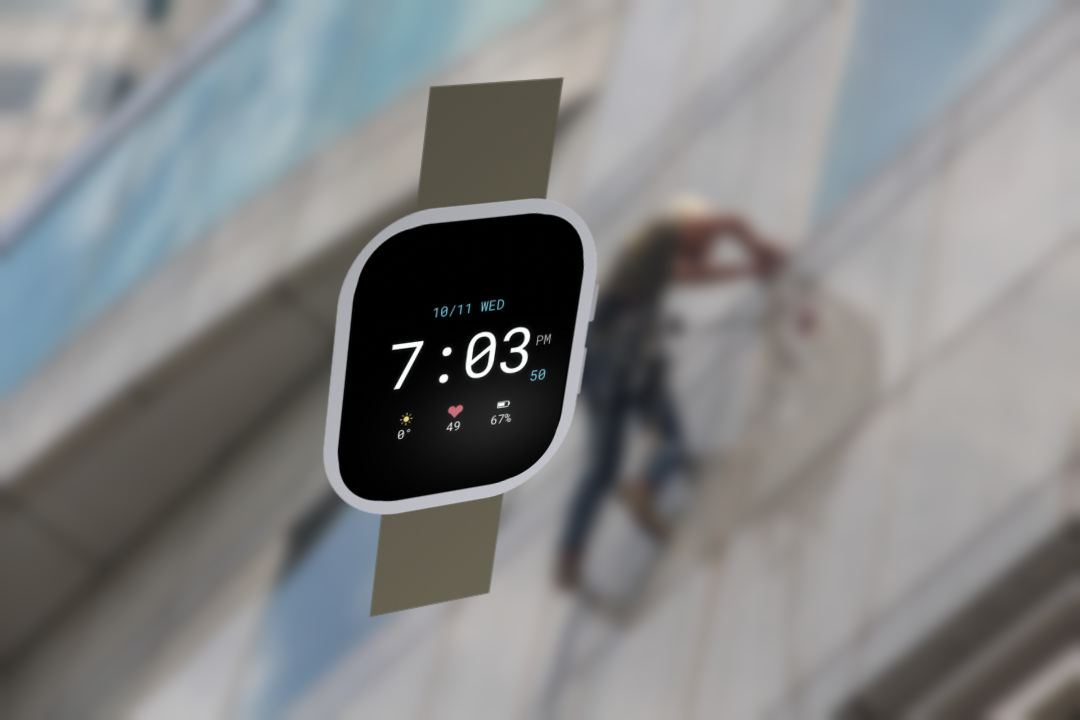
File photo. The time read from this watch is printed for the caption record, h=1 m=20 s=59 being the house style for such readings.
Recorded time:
h=7 m=3 s=50
